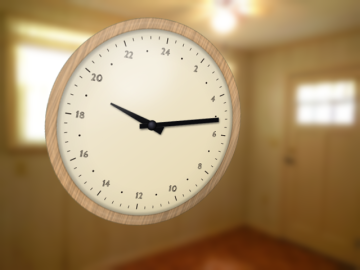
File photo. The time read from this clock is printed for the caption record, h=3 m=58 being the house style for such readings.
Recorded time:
h=19 m=13
